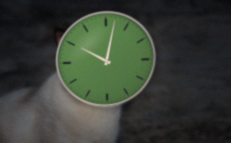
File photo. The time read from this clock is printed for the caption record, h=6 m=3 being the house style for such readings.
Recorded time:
h=10 m=2
